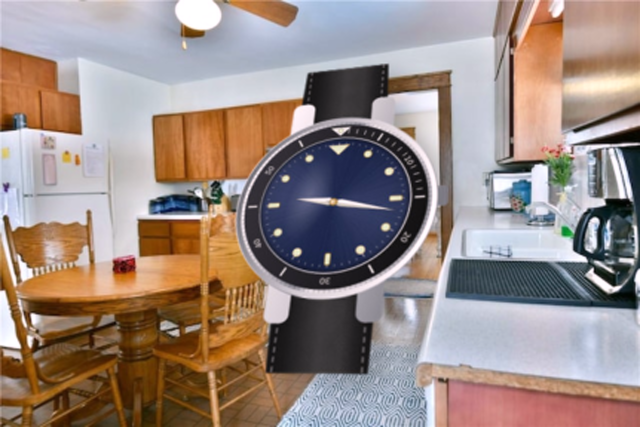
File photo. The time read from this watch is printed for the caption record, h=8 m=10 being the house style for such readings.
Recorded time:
h=9 m=17
